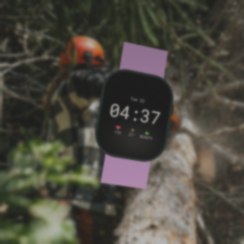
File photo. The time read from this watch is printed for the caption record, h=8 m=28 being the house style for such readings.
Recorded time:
h=4 m=37
